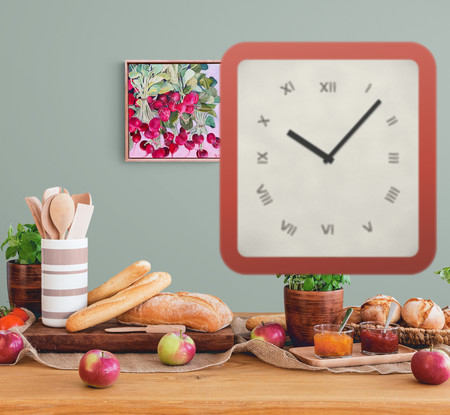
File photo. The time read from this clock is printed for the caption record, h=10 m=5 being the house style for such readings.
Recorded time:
h=10 m=7
